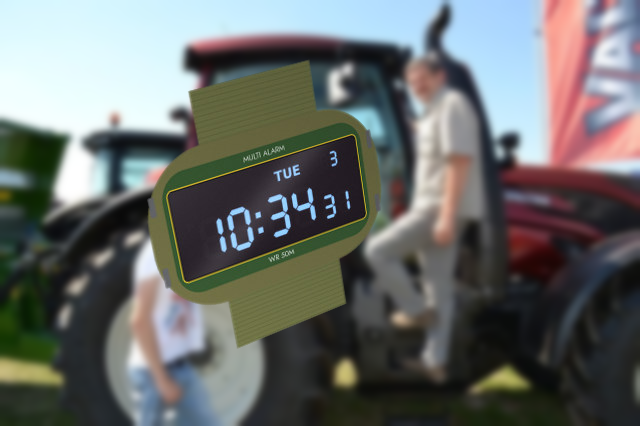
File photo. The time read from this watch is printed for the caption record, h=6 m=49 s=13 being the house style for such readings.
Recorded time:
h=10 m=34 s=31
